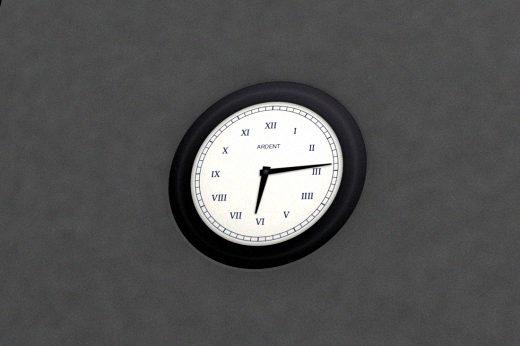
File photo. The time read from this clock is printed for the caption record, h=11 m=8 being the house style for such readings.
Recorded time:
h=6 m=14
